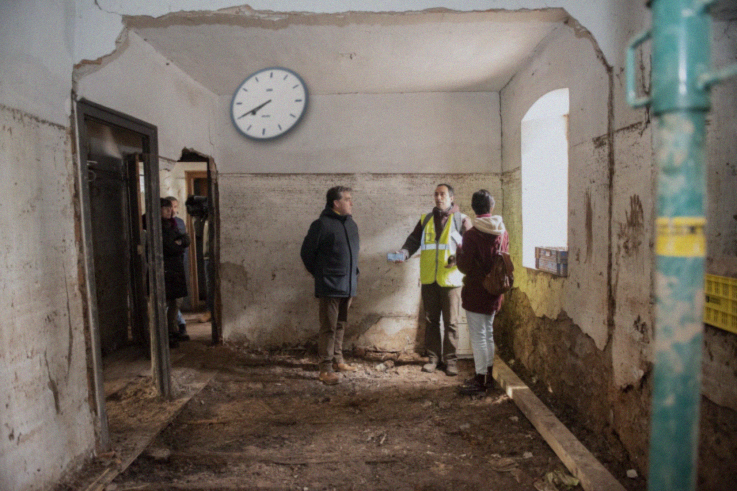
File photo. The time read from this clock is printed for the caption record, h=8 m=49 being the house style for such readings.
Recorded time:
h=7 m=40
